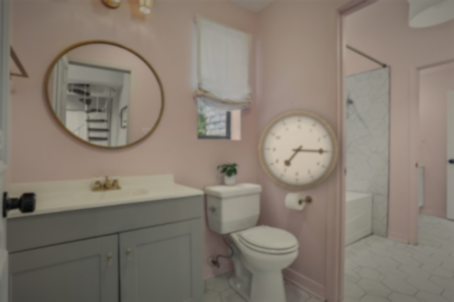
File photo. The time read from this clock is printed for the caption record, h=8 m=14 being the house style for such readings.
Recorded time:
h=7 m=15
